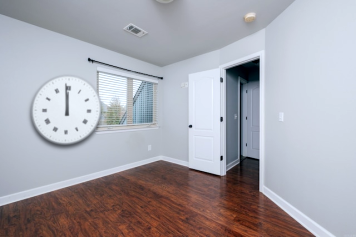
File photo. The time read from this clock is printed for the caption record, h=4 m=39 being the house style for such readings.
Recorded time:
h=11 m=59
